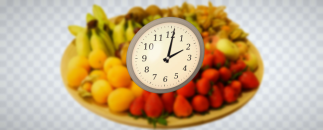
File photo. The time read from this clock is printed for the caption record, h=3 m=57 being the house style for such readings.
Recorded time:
h=2 m=1
